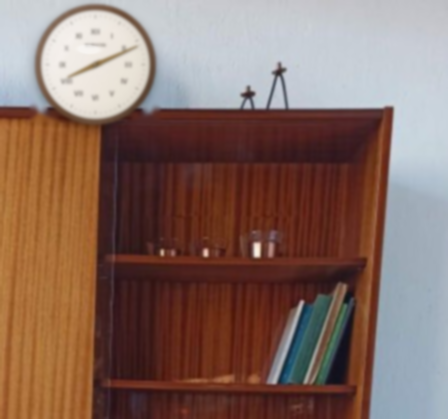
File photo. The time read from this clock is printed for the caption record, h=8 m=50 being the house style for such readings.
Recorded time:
h=8 m=11
